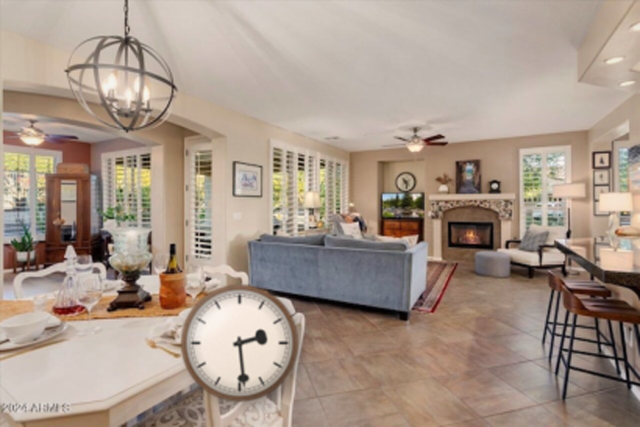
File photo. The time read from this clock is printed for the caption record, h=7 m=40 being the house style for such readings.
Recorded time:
h=2 m=29
